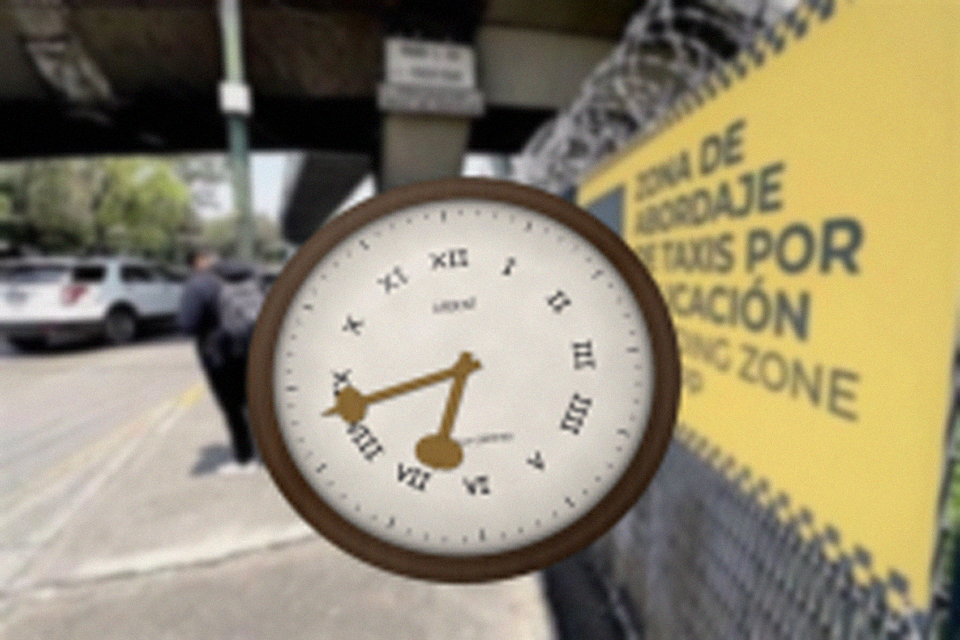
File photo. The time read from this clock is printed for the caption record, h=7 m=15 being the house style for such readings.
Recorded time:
h=6 m=43
